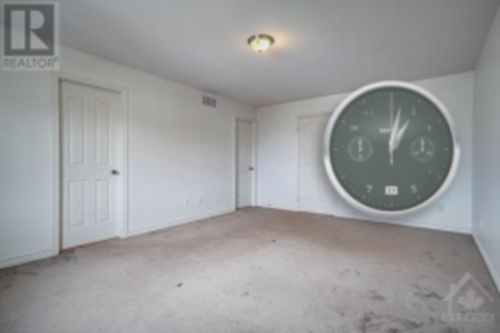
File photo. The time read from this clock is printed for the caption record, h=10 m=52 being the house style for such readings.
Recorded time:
h=1 m=2
